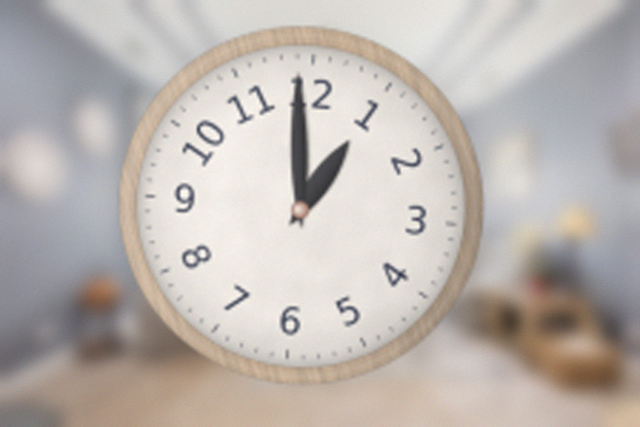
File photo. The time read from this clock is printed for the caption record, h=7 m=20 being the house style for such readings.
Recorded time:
h=12 m=59
